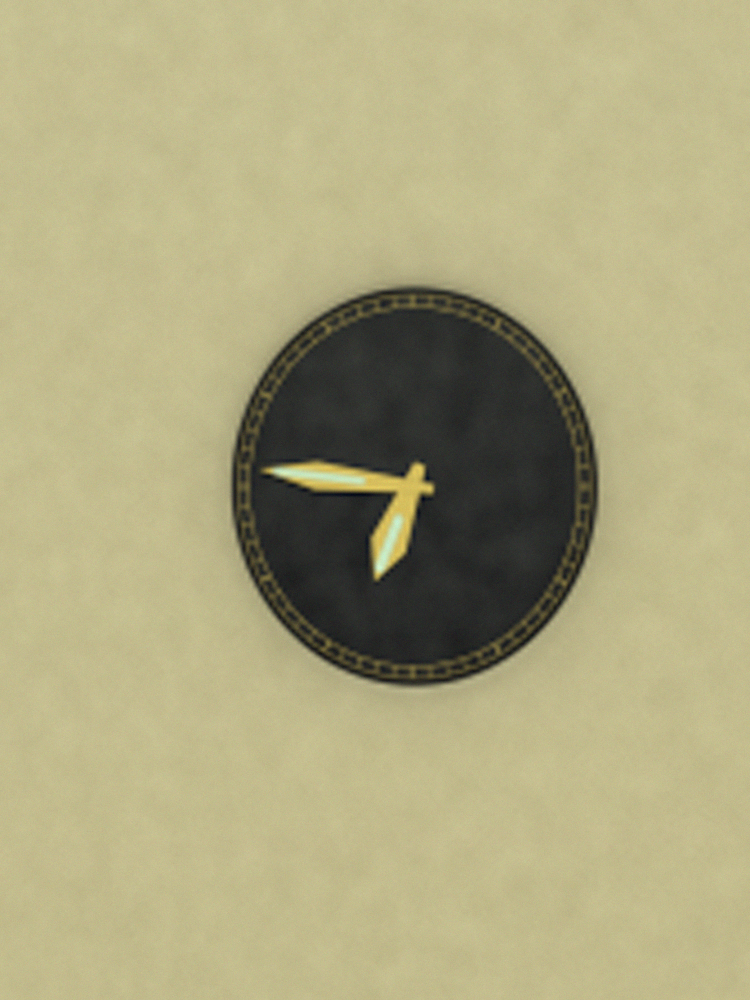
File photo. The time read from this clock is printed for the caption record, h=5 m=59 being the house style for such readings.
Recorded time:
h=6 m=46
